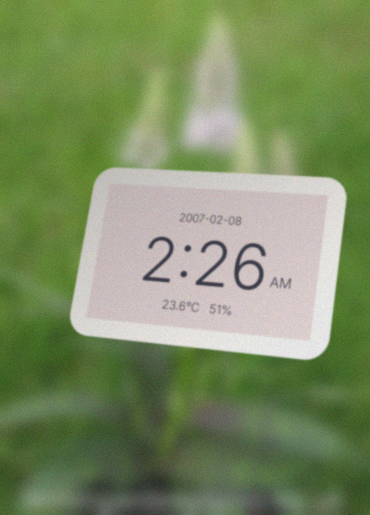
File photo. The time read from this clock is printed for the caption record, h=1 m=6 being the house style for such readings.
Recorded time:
h=2 m=26
